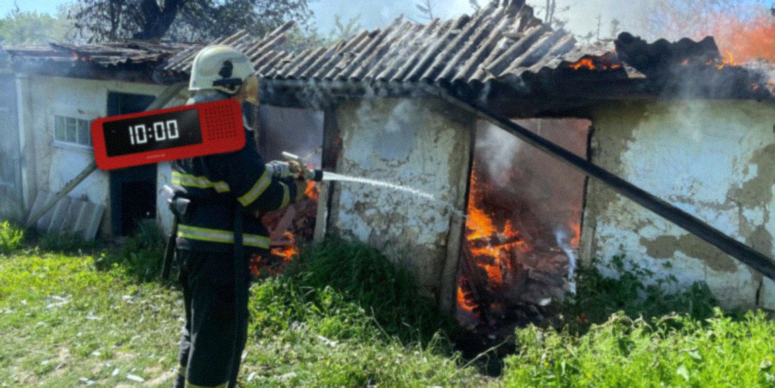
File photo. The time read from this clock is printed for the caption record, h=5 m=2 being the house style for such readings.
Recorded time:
h=10 m=0
